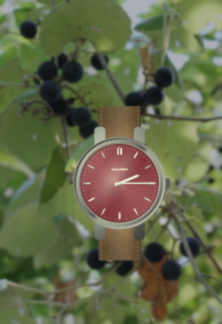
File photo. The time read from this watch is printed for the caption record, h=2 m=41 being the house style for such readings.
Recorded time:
h=2 m=15
